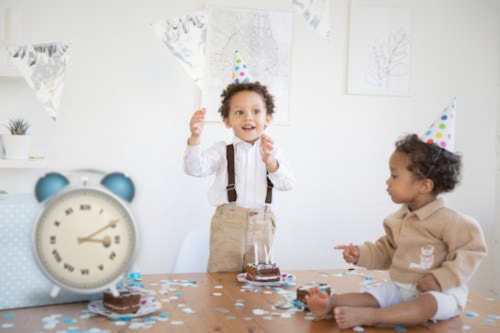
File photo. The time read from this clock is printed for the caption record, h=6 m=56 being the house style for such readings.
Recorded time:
h=3 m=10
